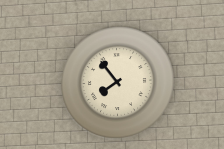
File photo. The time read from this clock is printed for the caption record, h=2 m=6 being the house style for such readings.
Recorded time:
h=7 m=54
